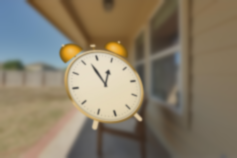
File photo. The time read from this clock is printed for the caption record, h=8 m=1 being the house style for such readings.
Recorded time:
h=12 m=57
